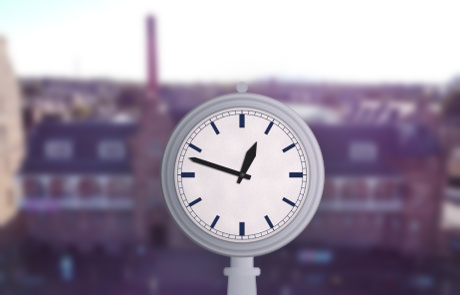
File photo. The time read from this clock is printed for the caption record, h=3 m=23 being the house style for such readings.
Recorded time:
h=12 m=48
